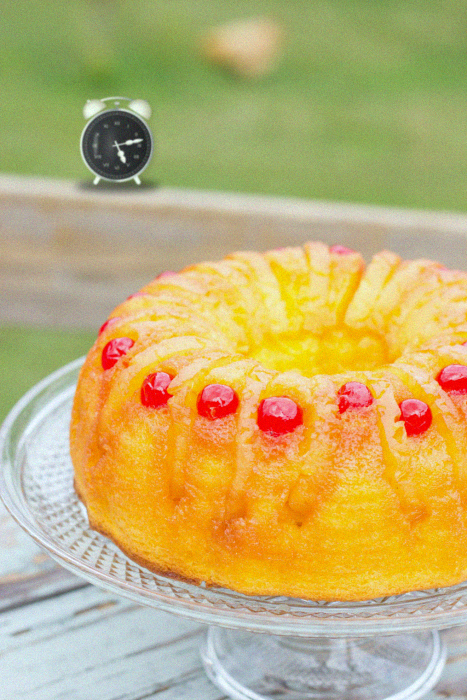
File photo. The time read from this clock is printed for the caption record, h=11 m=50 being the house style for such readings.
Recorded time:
h=5 m=13
